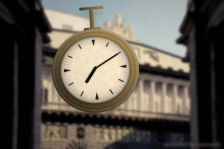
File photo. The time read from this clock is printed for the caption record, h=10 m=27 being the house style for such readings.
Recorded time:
h=7 m=10
